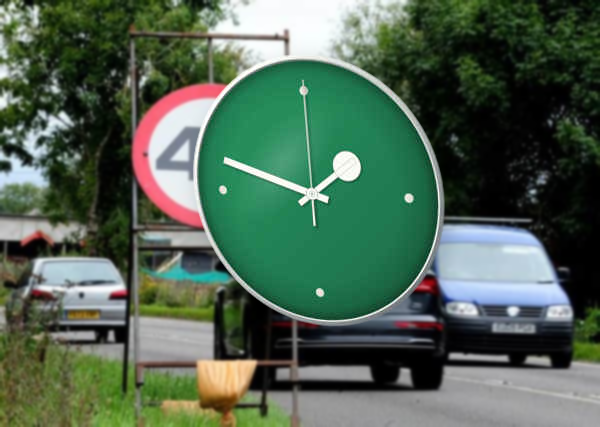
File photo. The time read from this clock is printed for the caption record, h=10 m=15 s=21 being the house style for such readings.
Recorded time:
h=1 m=48 s=0
